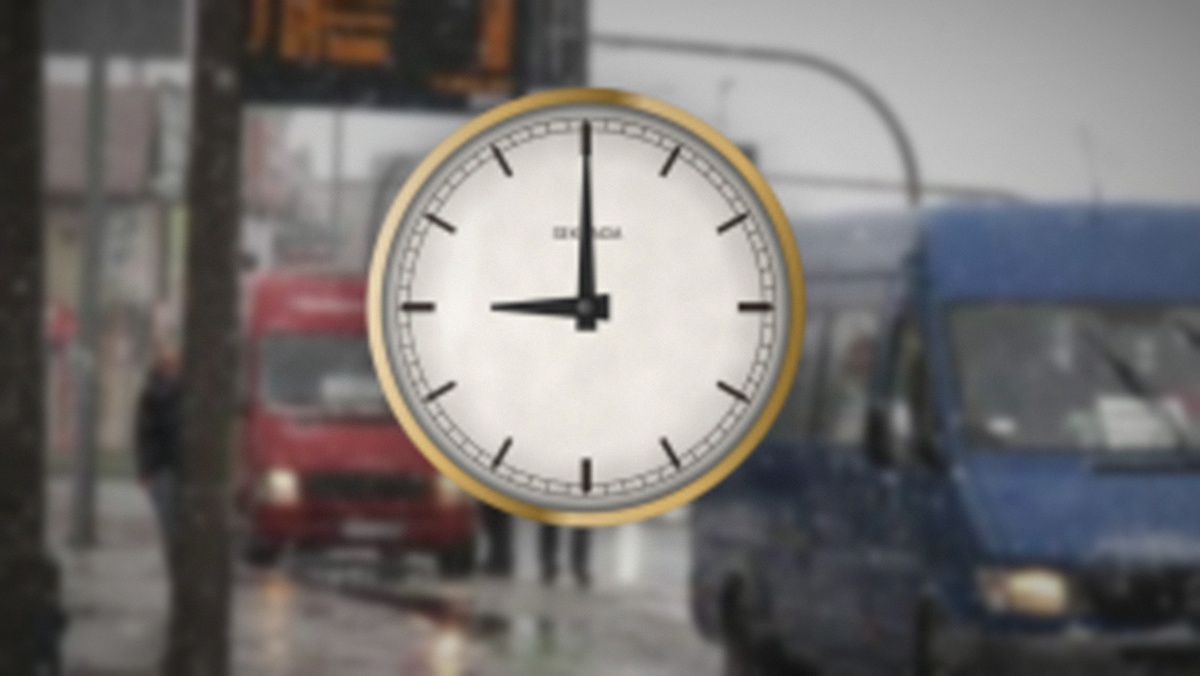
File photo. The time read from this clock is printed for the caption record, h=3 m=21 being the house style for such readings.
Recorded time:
h=9 m=0
